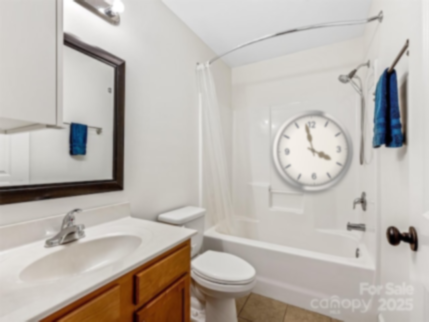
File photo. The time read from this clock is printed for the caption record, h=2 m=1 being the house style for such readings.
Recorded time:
h=3 m=58
